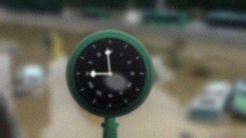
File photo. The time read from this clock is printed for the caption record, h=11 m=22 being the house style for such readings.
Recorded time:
h=8 m=59
